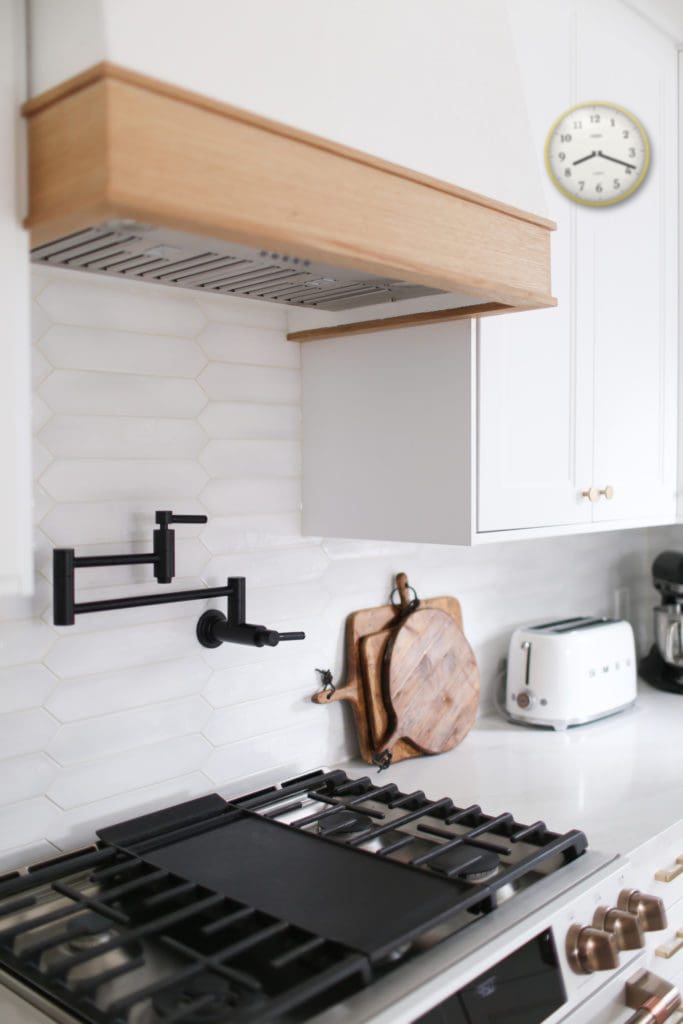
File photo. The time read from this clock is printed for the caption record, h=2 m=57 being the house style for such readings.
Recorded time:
h=8 m=19
